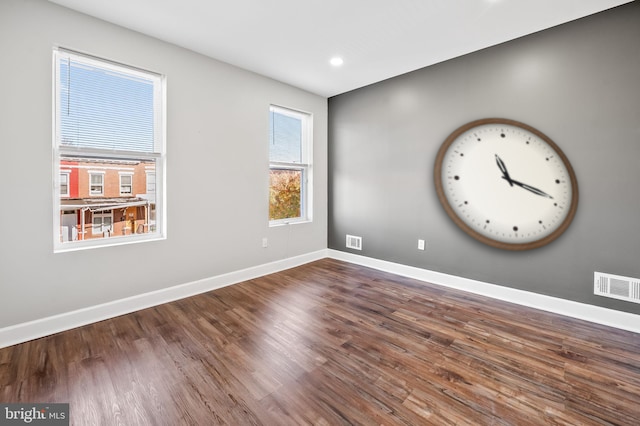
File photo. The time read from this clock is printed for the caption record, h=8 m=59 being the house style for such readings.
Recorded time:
h=11 m=19
